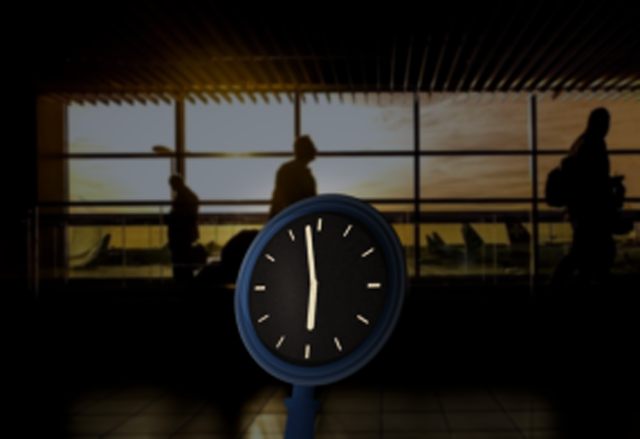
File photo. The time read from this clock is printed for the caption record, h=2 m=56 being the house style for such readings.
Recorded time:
h=5 m=58
